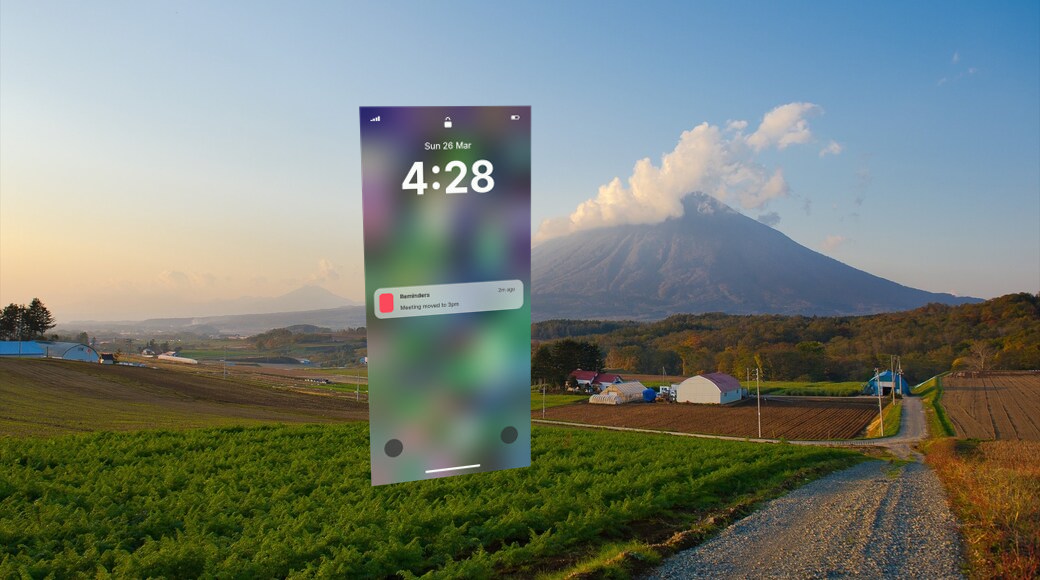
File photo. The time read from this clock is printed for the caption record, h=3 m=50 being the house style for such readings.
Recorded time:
h=4 m=28
